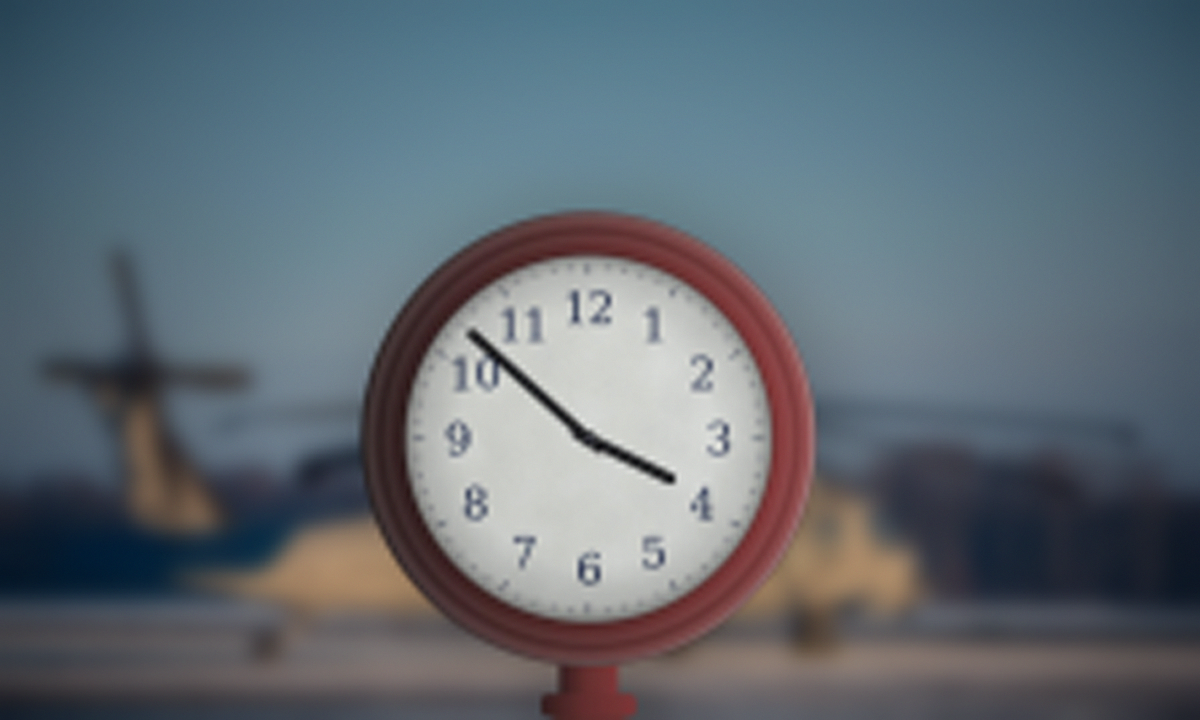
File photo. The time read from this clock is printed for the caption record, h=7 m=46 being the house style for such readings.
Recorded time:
h=3 m=52
